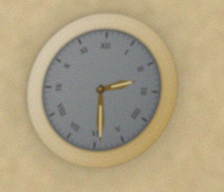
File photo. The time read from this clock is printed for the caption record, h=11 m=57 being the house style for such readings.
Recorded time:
h=2 m=29
